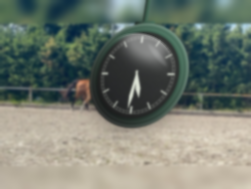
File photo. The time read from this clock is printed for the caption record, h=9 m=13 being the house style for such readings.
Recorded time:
h=5 m=31
